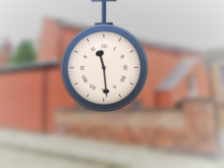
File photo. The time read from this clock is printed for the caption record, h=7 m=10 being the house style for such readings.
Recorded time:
h=11 m=29
